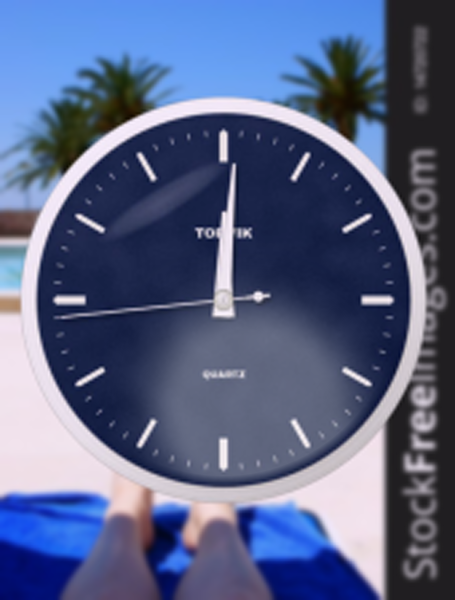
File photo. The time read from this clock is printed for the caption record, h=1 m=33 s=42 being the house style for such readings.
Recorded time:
h=12 m=0 s=44
